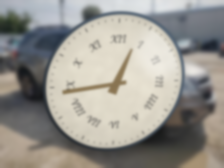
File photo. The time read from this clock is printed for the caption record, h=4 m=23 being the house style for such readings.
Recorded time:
h=12 m=44
